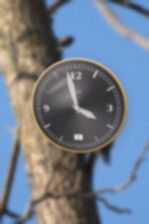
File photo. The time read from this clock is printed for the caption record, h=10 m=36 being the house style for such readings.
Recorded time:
h=3 m=58
